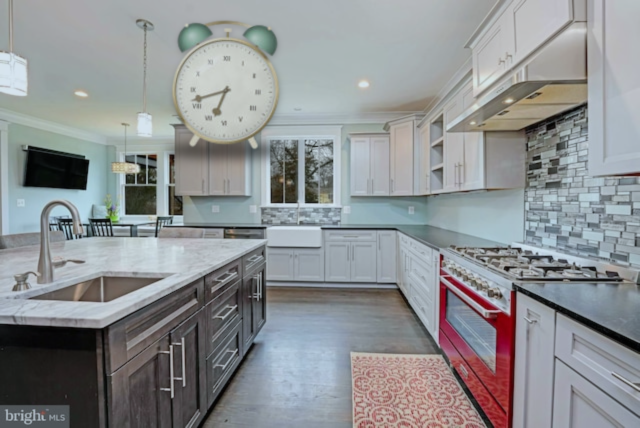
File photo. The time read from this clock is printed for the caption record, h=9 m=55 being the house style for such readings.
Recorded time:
h=6 m=42
